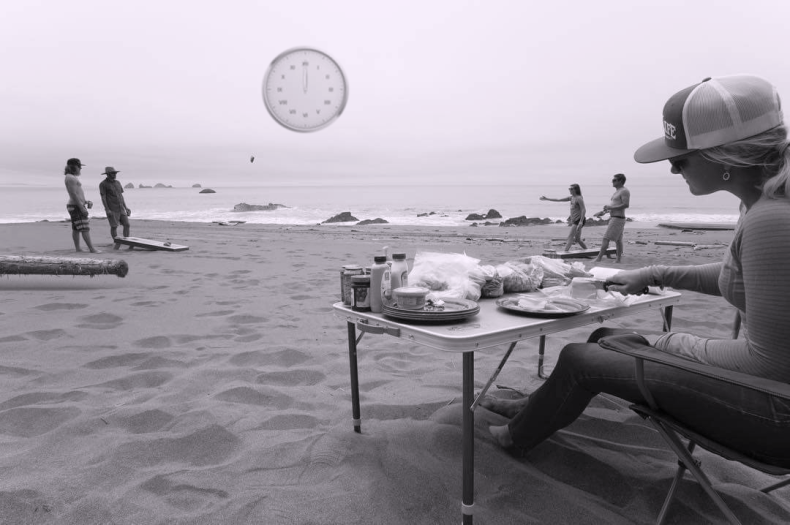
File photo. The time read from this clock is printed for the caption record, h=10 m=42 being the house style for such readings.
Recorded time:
h=12 m=0
